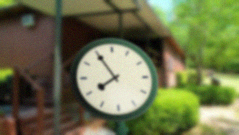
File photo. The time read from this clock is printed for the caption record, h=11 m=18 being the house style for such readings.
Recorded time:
h=7 m=55
